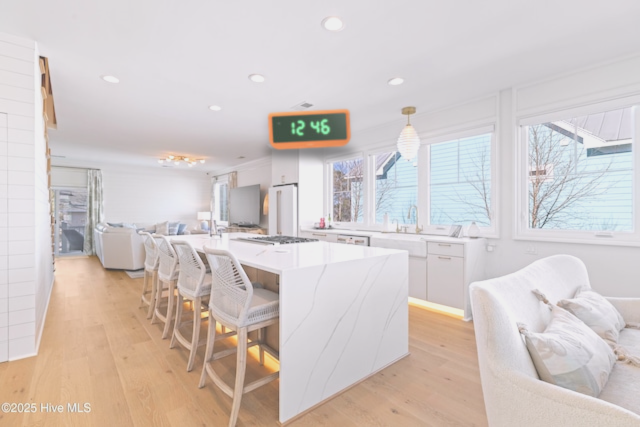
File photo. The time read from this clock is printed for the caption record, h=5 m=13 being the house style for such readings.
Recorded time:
h=12 m=46
